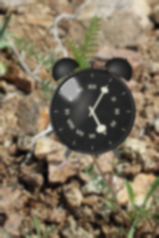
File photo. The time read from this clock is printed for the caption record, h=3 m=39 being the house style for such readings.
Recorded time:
h=5 m=5
